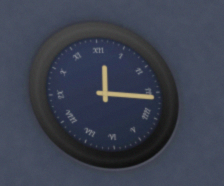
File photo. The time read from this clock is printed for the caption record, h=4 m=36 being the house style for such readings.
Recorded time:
h=12 m=16
